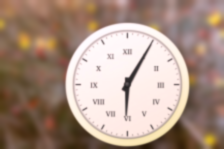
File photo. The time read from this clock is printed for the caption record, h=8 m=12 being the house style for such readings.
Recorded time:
h=6 m=5
